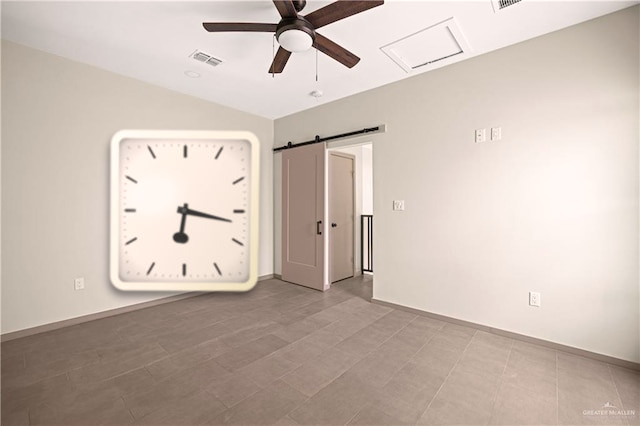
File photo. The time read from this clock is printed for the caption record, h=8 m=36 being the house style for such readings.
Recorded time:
h=6 m=17
